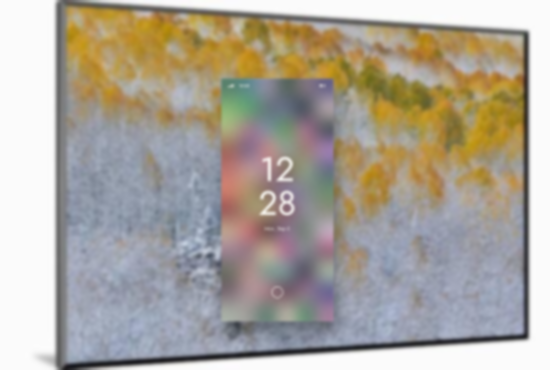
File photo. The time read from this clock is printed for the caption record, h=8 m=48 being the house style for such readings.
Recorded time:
h=12 m=28
